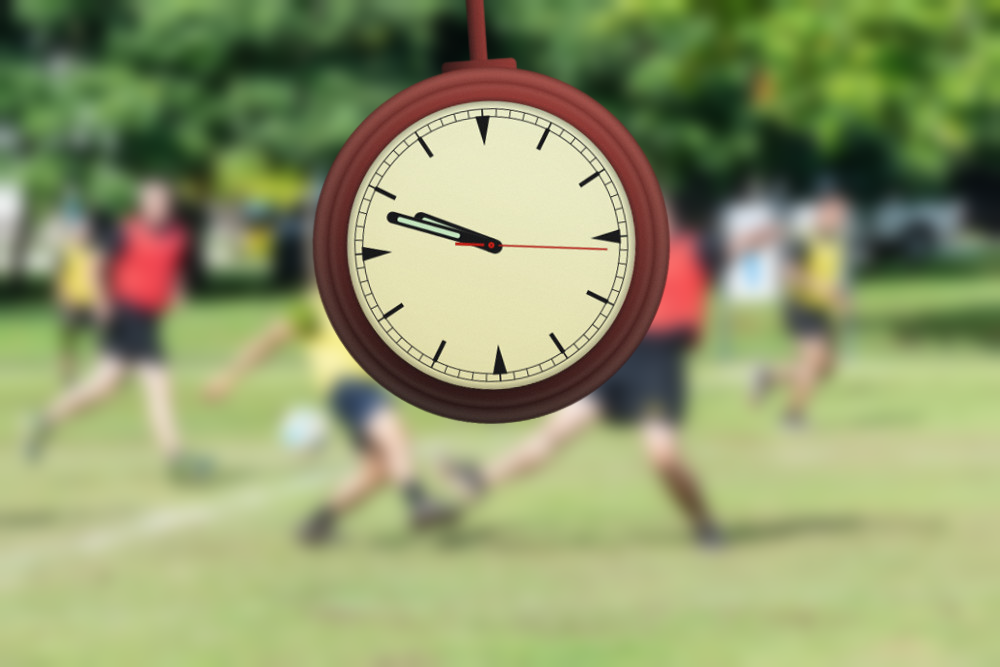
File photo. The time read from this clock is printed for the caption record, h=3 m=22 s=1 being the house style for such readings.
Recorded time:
h=9 m=48 s=16
